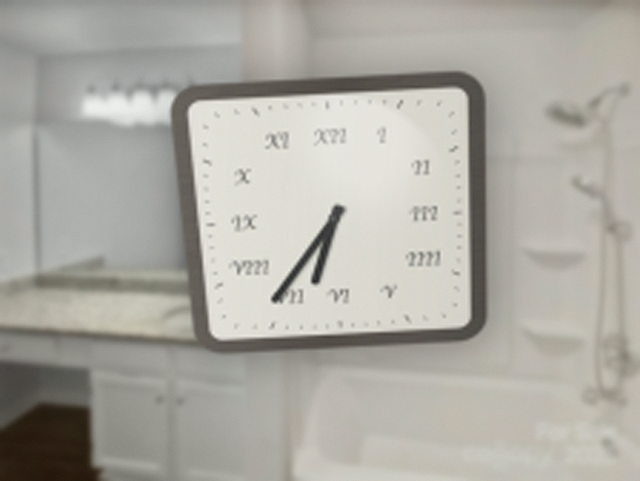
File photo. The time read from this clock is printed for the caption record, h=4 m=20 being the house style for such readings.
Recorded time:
h=6 m=36
